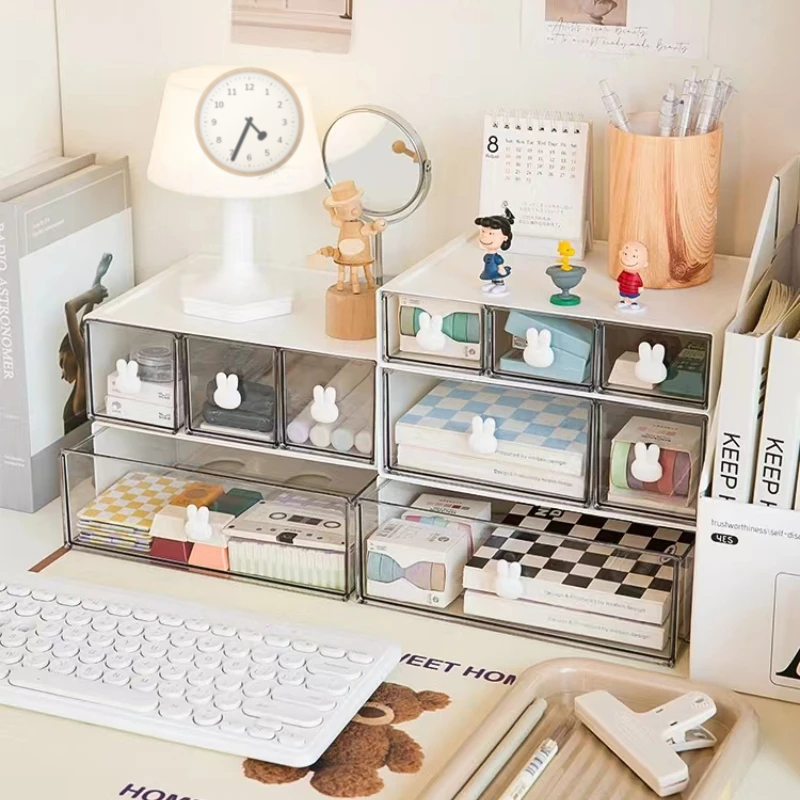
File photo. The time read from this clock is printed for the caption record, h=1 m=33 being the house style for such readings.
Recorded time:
h=4 m=34
